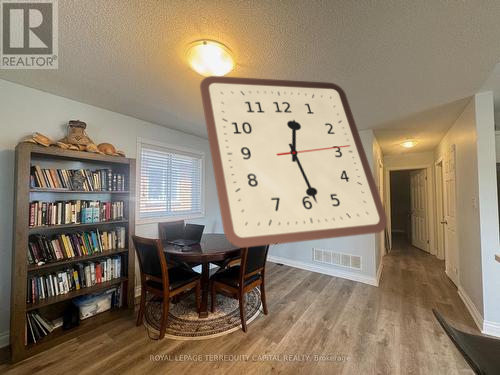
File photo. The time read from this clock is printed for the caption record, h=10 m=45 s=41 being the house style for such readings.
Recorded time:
h=12 m=28 s=14
